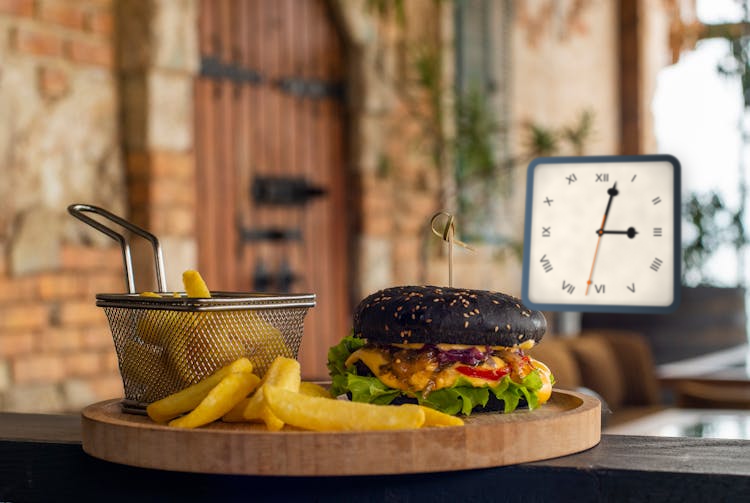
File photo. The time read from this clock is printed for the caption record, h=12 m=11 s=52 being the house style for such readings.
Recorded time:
h=3 m=2 s=32
